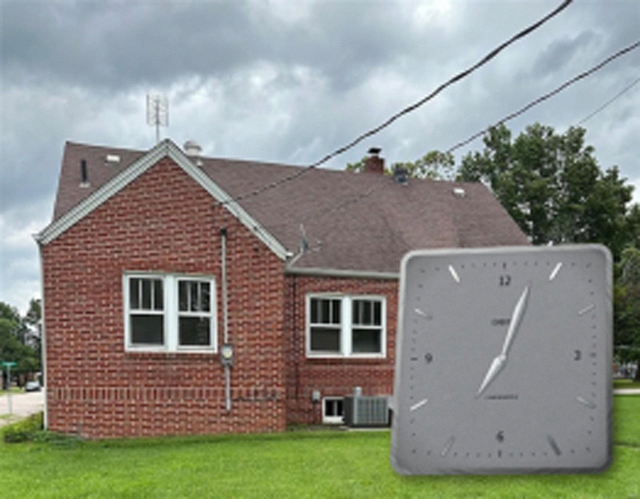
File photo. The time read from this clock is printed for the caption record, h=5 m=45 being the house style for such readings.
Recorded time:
h=7 m=3
